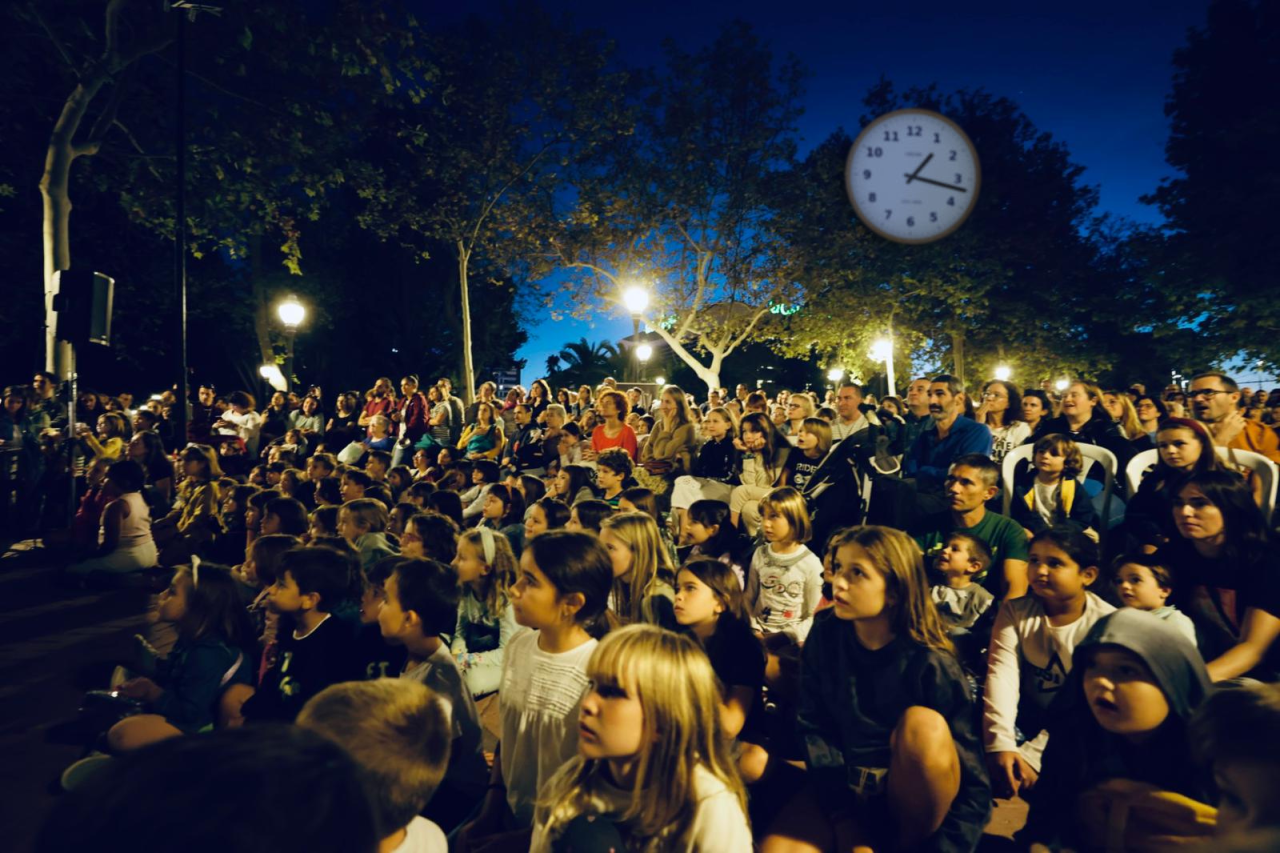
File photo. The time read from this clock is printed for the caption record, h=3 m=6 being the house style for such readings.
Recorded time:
h=1 m=17
